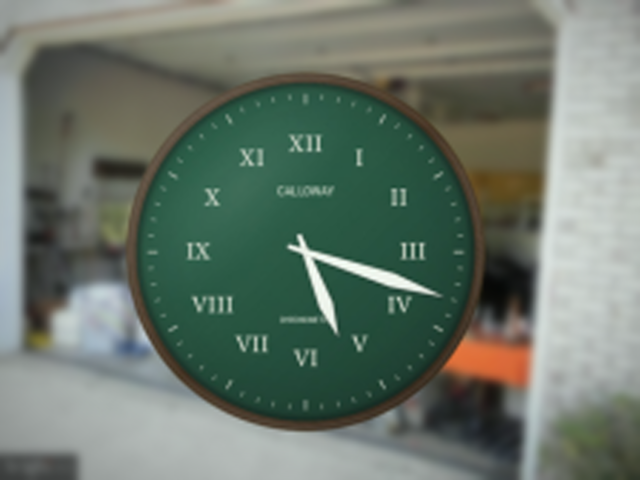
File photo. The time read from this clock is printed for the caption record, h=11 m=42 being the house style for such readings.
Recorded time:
h=5 m=18
